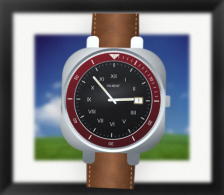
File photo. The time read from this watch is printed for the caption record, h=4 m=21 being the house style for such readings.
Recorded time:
h=2 m=53
